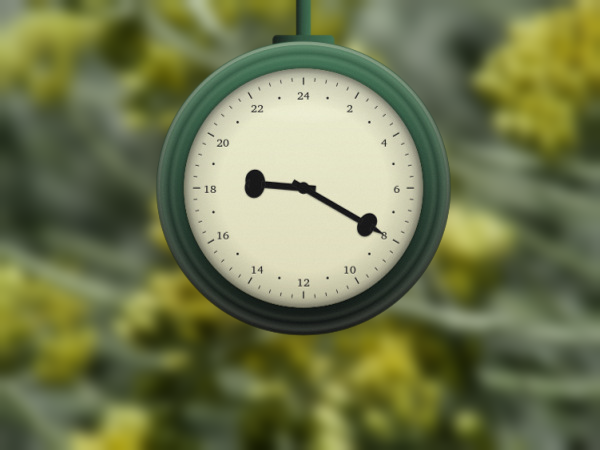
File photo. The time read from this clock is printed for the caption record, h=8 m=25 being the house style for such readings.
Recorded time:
h=18 m=20
